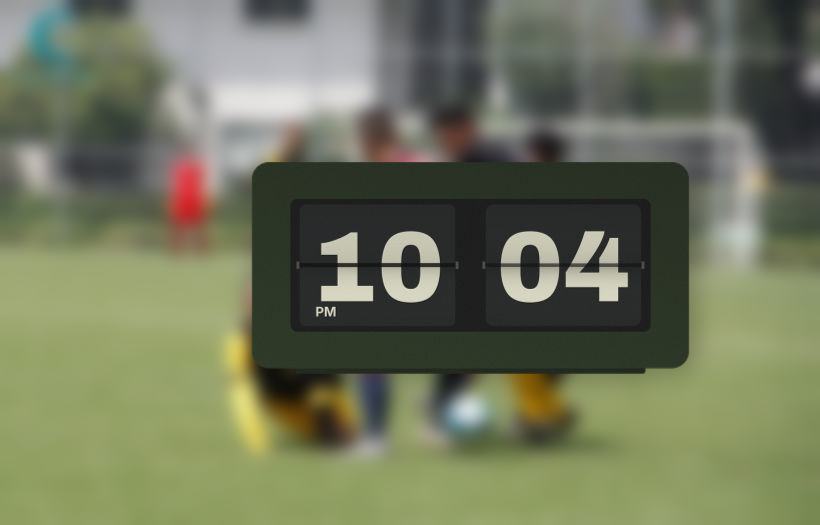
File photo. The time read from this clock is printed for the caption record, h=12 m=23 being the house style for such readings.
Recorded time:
h=10 m=4
